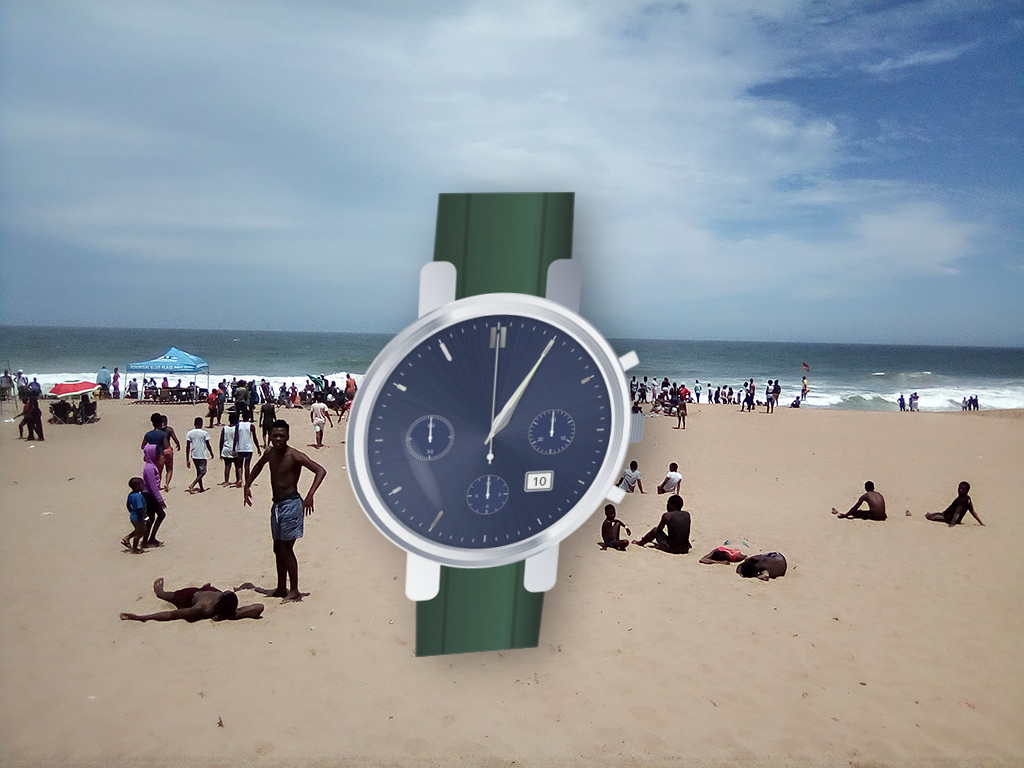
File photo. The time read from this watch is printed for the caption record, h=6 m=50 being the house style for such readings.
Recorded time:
h=1 m=5
